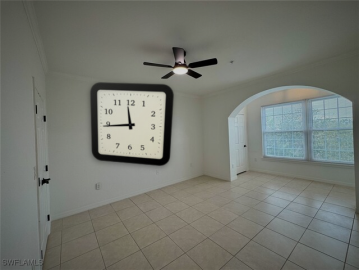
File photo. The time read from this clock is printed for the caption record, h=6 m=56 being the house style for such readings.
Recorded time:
h=11 m=44
